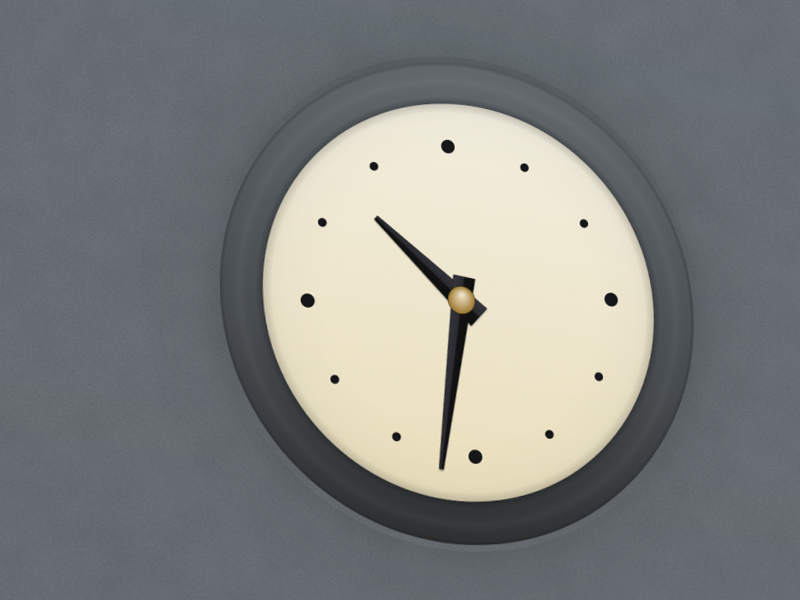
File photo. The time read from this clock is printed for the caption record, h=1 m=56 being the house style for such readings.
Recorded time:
h=10 m=32
